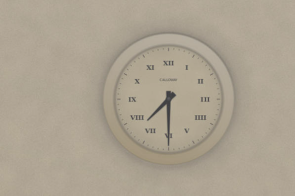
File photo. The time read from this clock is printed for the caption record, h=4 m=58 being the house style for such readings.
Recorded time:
h=7 m=30
